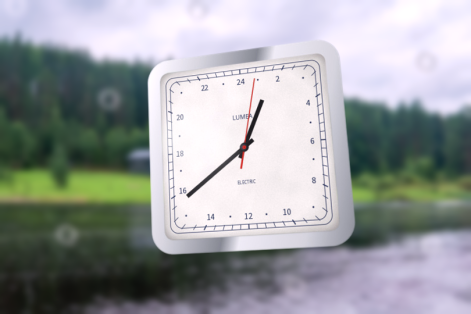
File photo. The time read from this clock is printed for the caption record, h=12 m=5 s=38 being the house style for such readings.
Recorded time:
h=1 m=39 s=2
